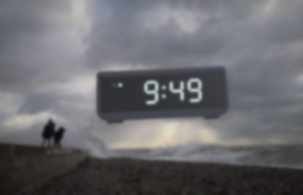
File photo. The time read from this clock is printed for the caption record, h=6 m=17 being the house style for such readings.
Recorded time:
h=9 m=49
